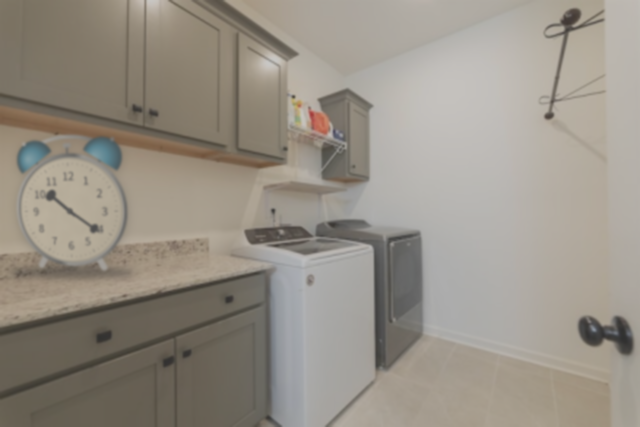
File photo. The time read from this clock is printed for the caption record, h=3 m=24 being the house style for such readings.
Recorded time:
h=10 m=21
